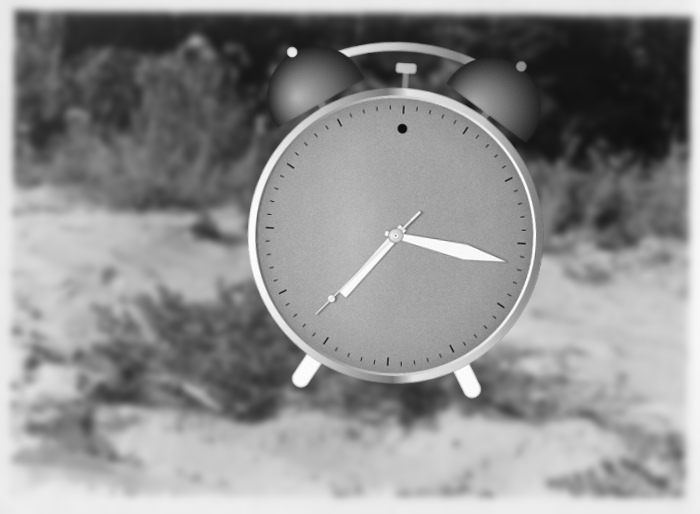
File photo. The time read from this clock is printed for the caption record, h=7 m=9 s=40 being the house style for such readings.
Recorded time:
h=7 m=16 s=37
